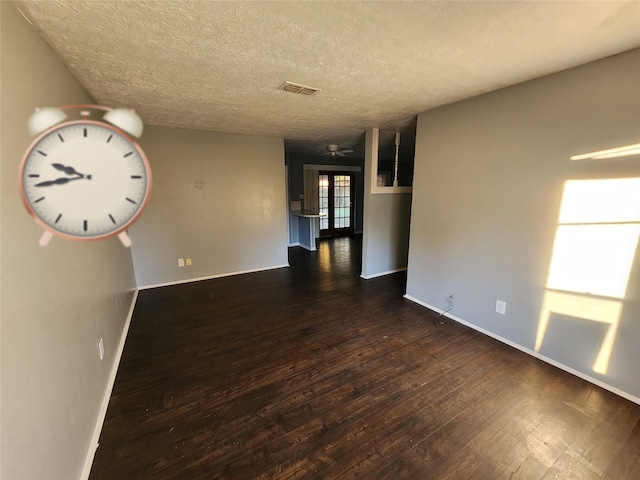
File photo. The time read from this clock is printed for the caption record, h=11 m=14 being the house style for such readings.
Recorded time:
h=9 m=43
